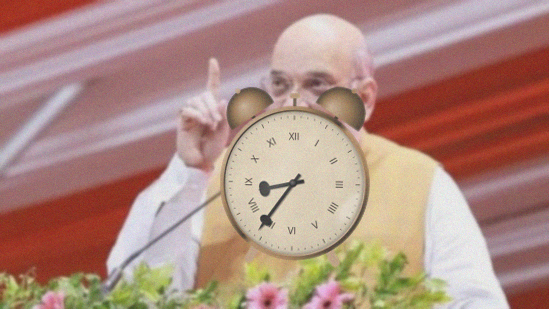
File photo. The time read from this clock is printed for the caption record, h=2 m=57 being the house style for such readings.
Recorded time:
h=8 m=36
